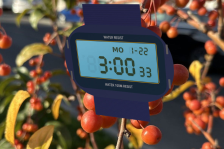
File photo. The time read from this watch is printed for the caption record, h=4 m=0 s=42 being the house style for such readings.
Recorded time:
h=3 m=0 s=33
